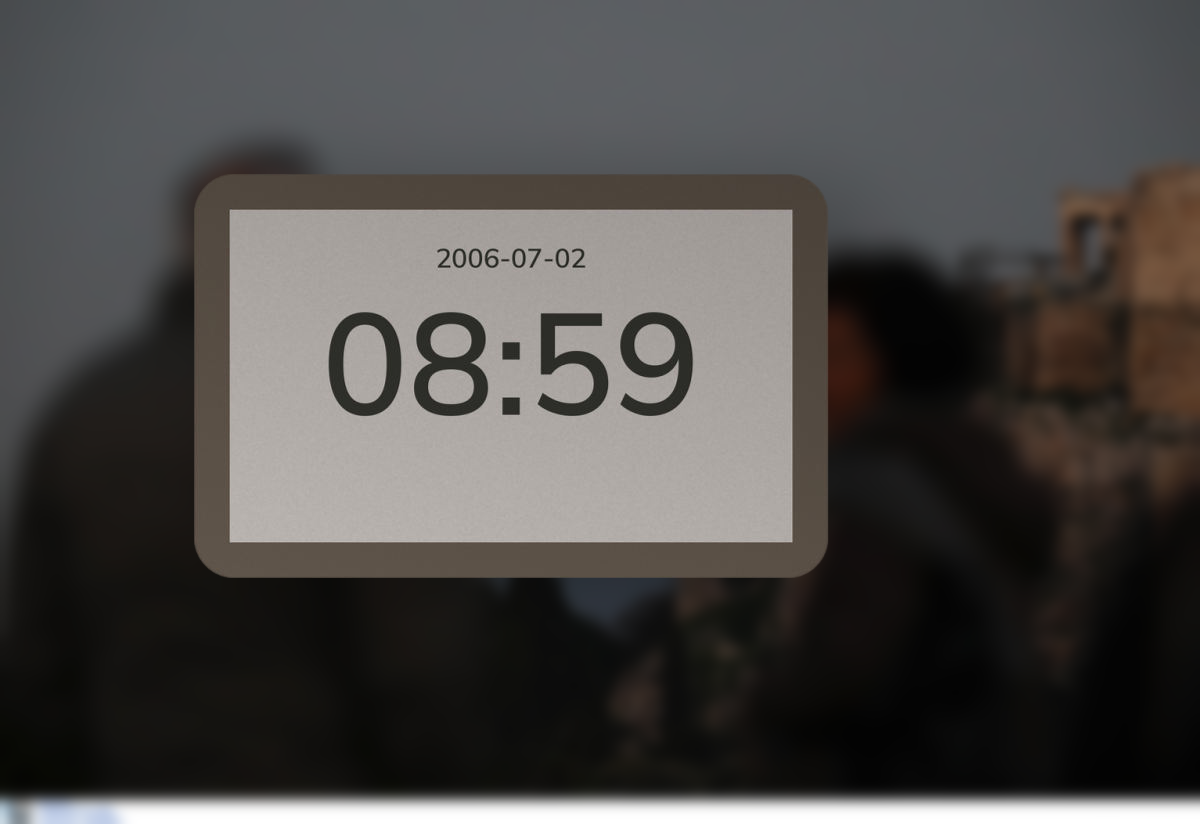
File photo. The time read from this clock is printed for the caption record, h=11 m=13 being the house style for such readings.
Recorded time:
h=8 m=59
